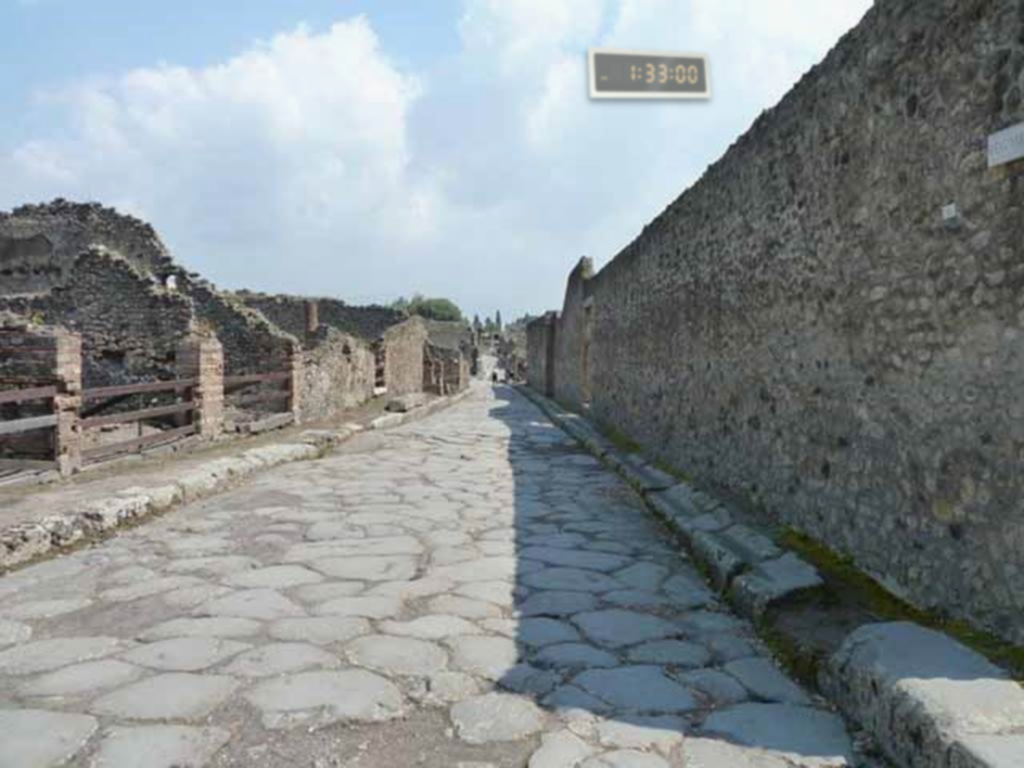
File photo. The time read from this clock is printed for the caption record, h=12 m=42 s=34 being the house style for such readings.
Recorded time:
h=1 m=33 s=0
